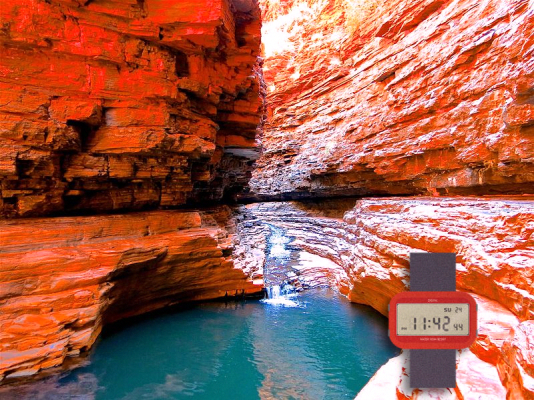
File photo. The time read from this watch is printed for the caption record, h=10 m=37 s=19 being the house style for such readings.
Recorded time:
h=11 m=42 s=44
